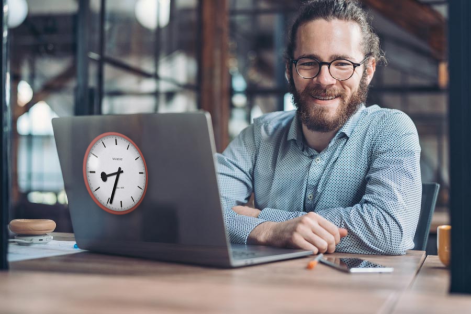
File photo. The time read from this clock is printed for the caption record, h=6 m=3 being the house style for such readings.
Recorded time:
h=8 m=34
